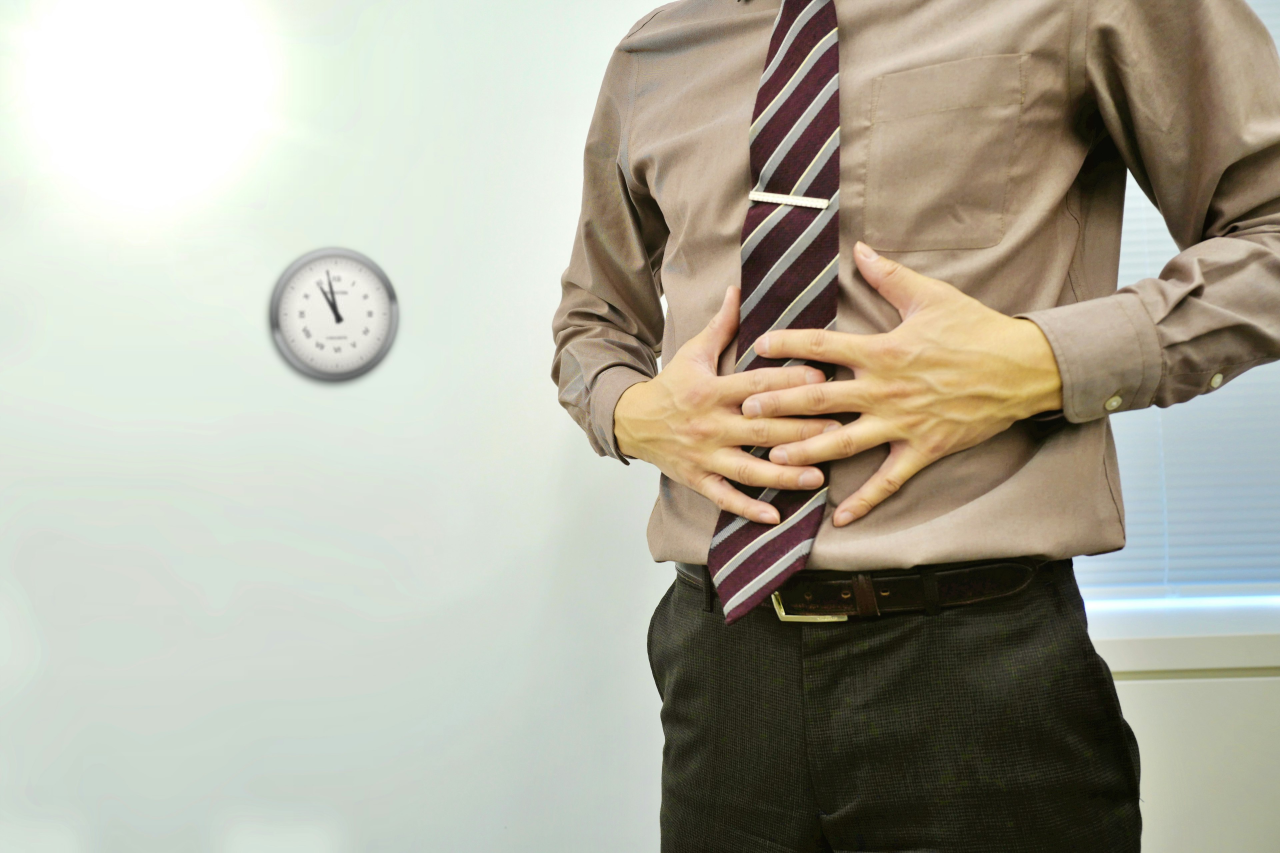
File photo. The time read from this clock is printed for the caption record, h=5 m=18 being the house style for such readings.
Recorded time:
h=10 m=58
